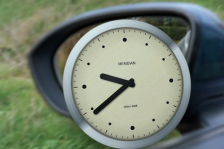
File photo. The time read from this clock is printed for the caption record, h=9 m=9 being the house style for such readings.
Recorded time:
h=9 m=39
